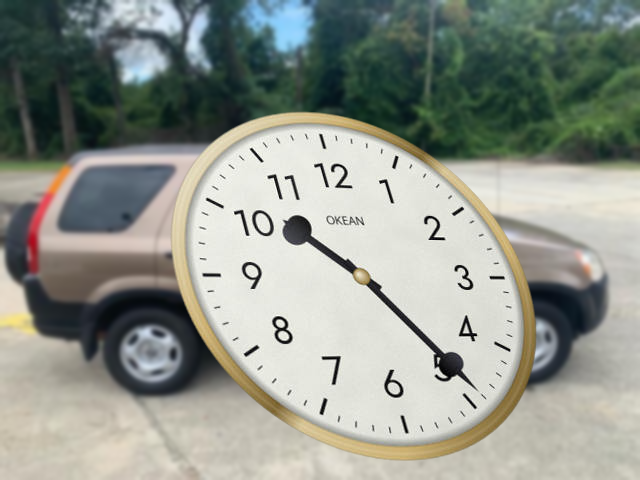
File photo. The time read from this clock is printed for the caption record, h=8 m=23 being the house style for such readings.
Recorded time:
h=10 m=24
